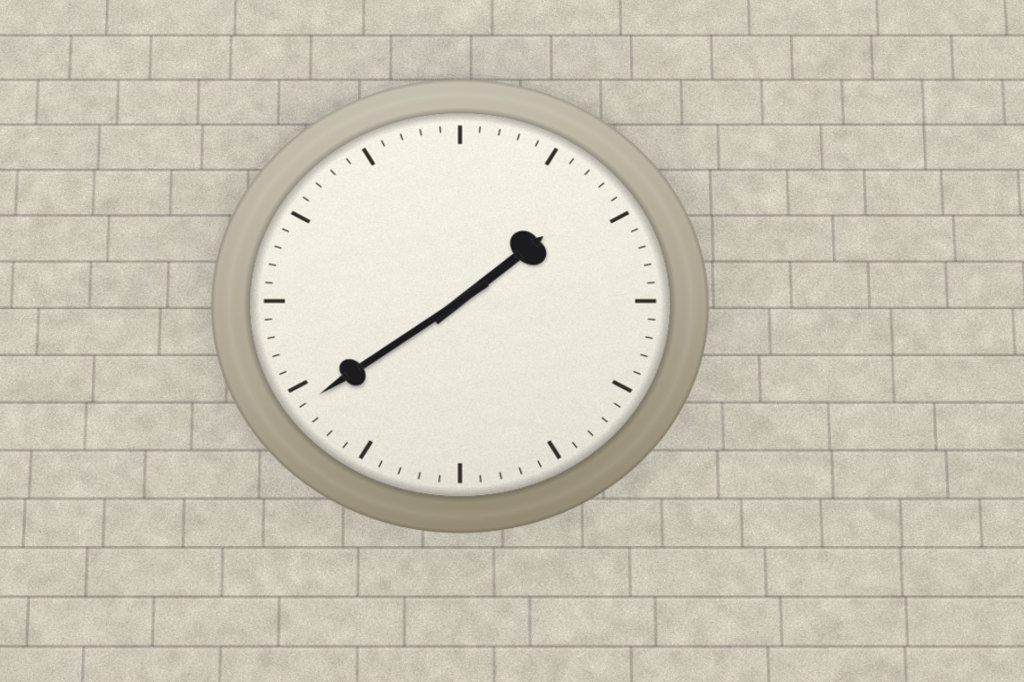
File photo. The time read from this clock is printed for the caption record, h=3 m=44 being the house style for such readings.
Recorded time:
h=1 m=39
